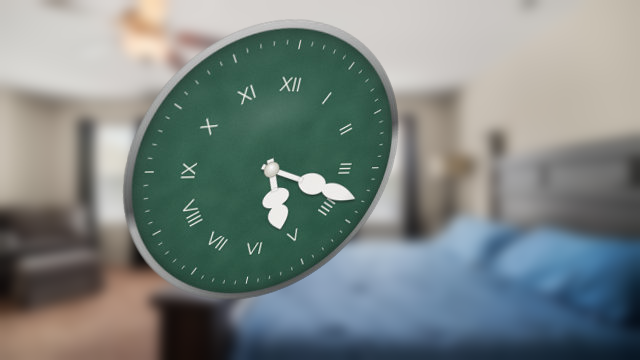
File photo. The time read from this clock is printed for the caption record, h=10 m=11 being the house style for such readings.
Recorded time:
h=5 m=18
